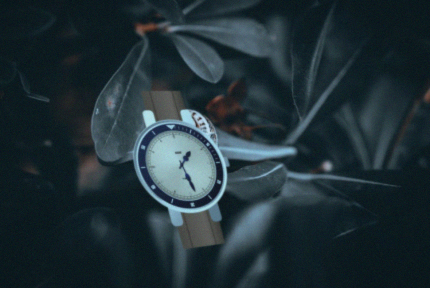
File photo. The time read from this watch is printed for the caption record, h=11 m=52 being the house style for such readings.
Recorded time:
h=1 m=28
